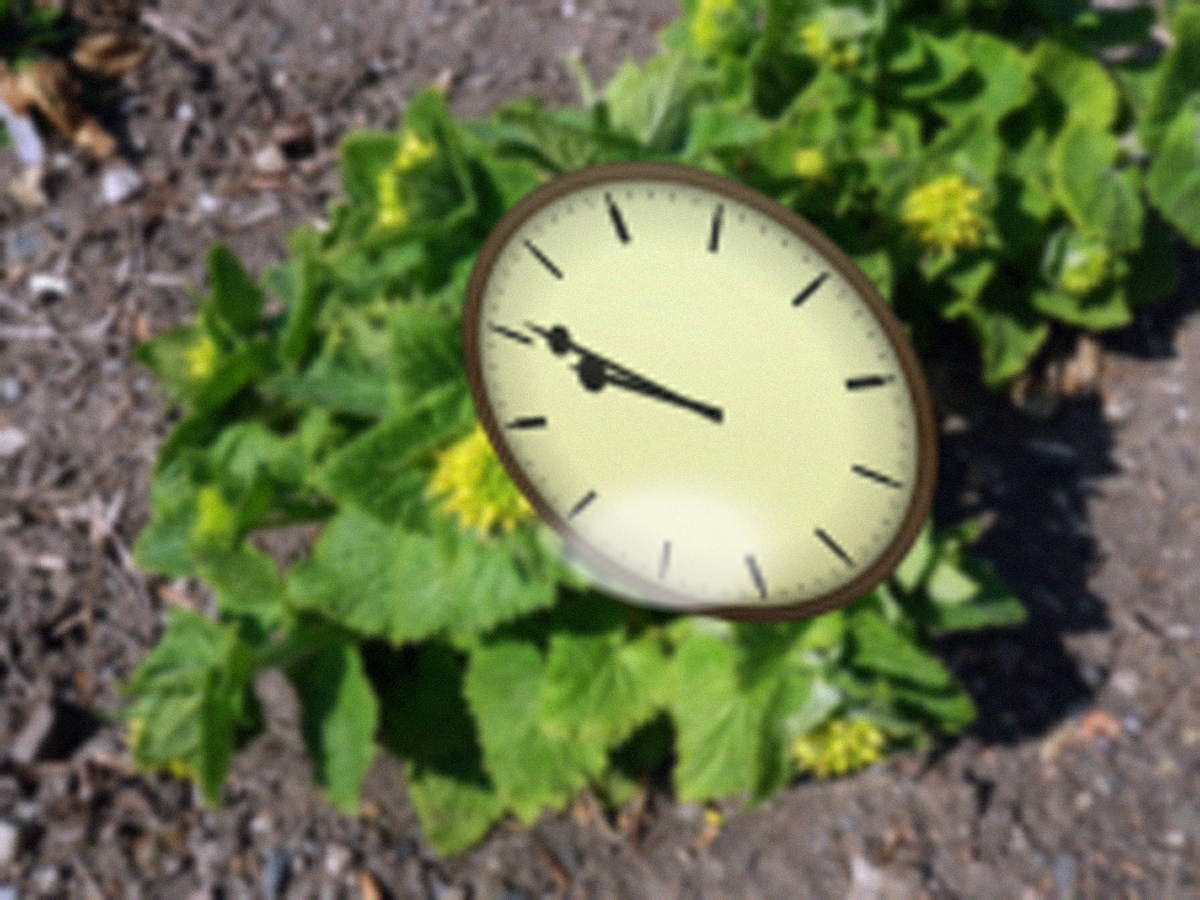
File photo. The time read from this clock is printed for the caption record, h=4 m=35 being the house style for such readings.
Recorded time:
h=9 m=51
